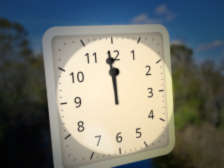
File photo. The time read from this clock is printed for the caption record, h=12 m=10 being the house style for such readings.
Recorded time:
h=11 m=59
